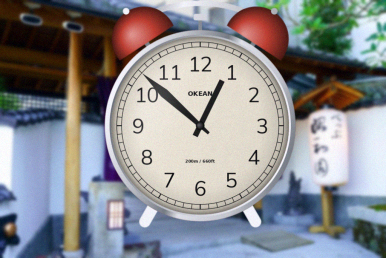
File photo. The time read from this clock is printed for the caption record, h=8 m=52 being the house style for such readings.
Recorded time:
h=12 m=52
